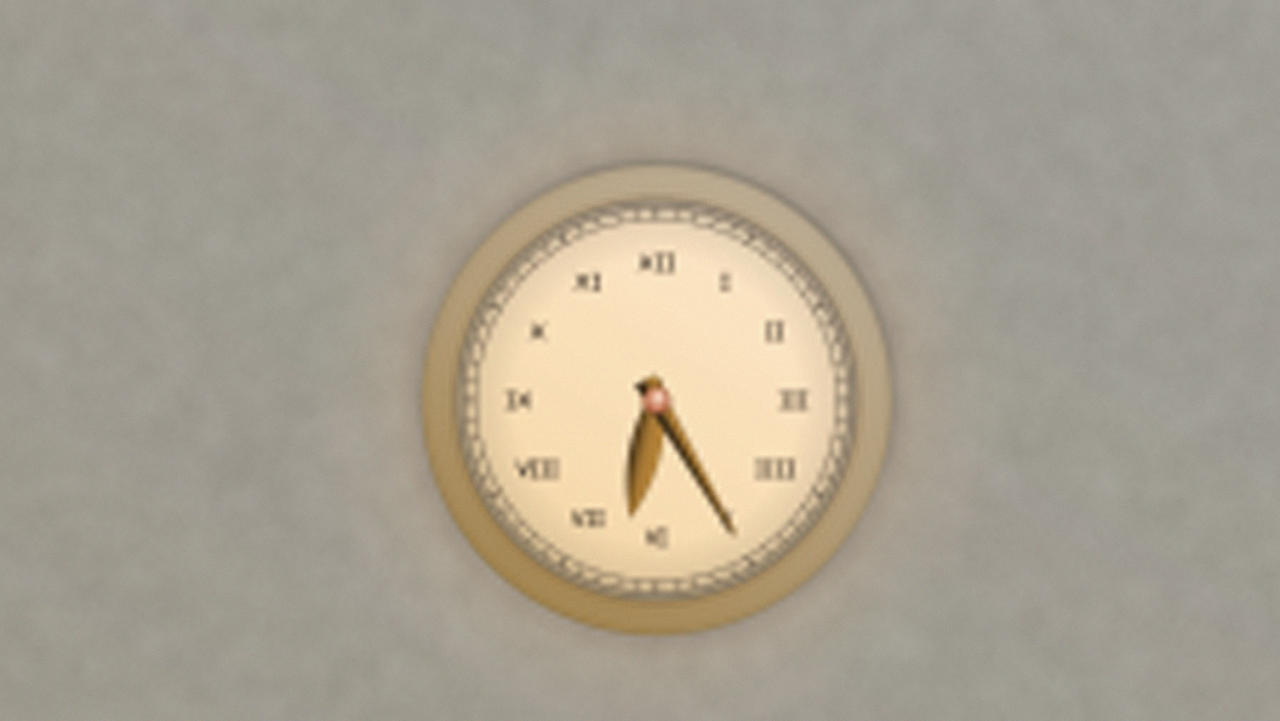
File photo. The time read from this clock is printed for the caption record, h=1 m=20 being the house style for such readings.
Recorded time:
h=6 m=25
